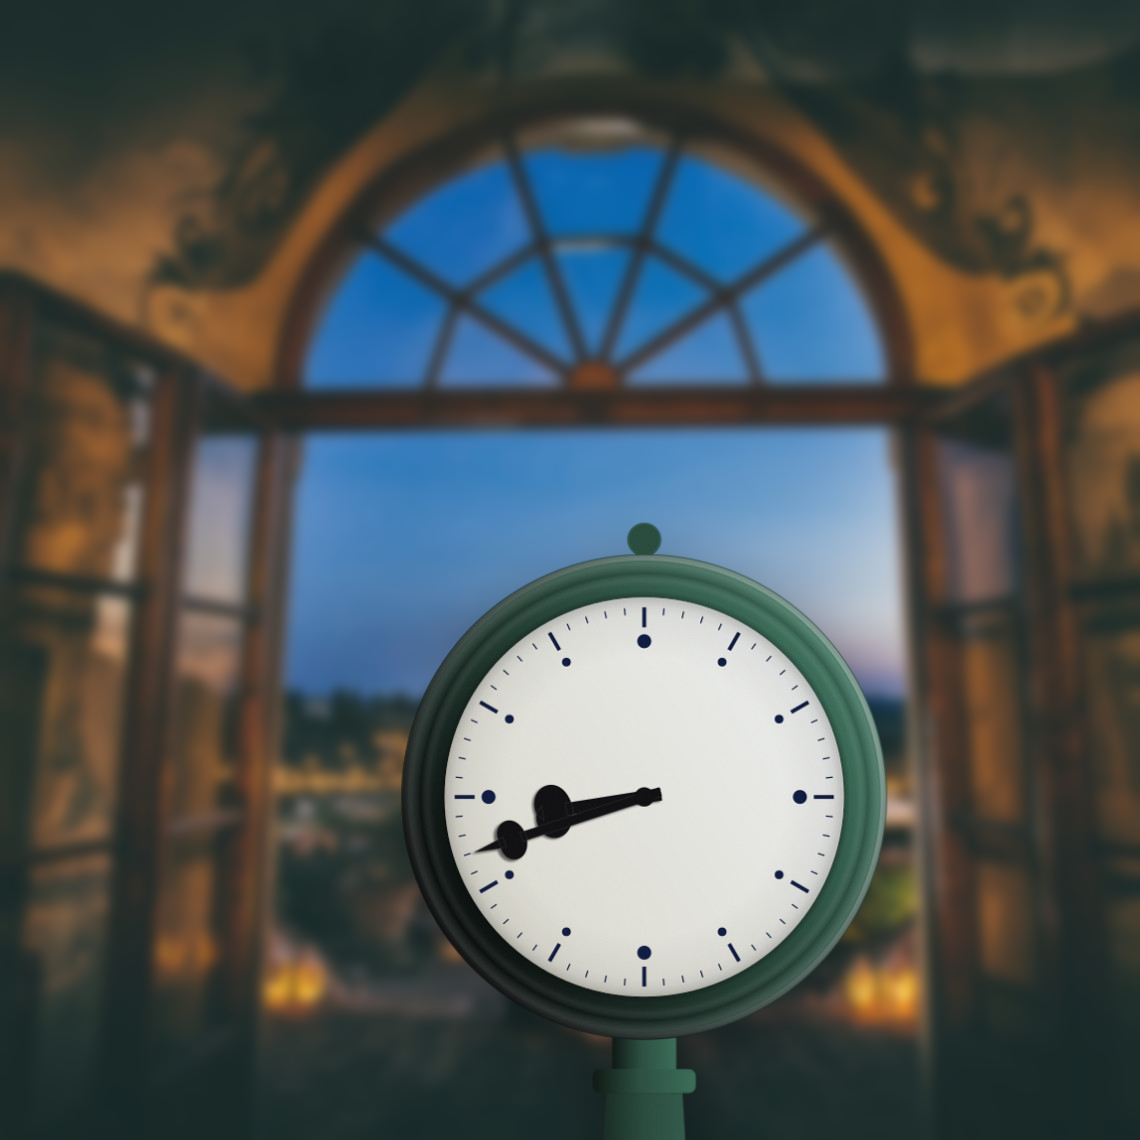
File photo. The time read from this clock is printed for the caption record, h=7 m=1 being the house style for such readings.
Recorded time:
h=8 m=42
